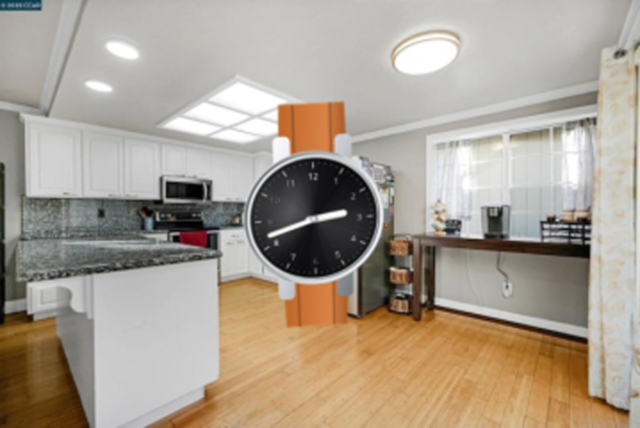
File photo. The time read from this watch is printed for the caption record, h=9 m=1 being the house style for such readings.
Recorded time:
h=2 m=42
